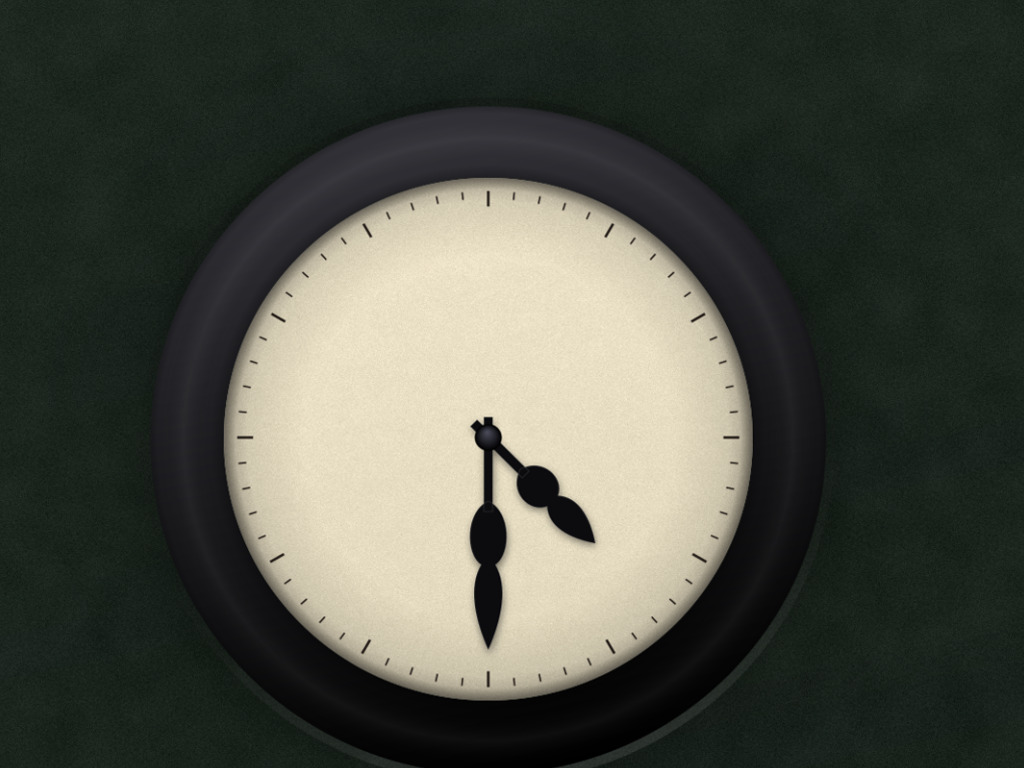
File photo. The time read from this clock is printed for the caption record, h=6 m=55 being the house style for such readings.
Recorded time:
h=4 m=30
